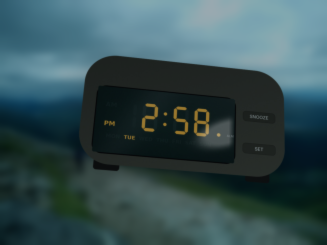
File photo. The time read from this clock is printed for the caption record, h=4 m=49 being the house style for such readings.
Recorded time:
h=2 m=58
